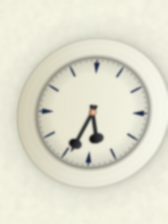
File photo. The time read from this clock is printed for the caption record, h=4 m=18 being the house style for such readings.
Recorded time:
h=5 m=34
